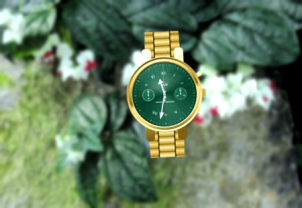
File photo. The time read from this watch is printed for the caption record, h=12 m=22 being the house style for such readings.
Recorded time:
h=11 m=32
